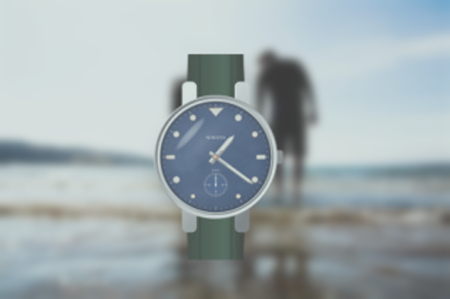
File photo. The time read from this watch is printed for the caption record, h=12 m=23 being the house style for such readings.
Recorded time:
h=1 m=21
